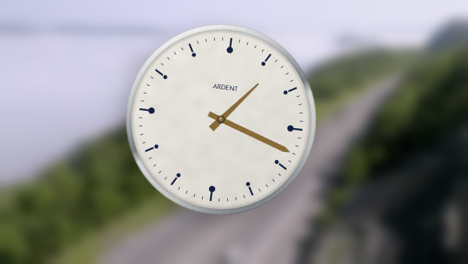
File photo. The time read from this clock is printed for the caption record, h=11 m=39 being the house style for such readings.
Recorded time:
h=1 m=18
